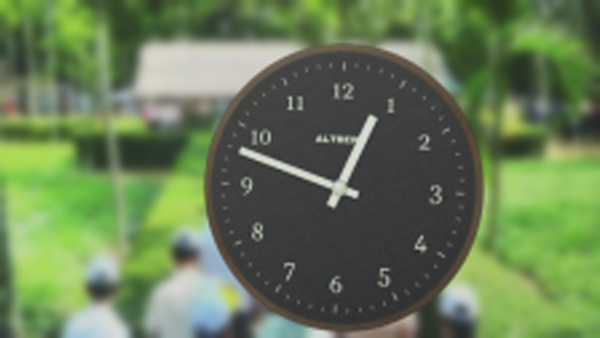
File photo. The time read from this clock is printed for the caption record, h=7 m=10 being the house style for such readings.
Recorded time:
h=12 m=48
